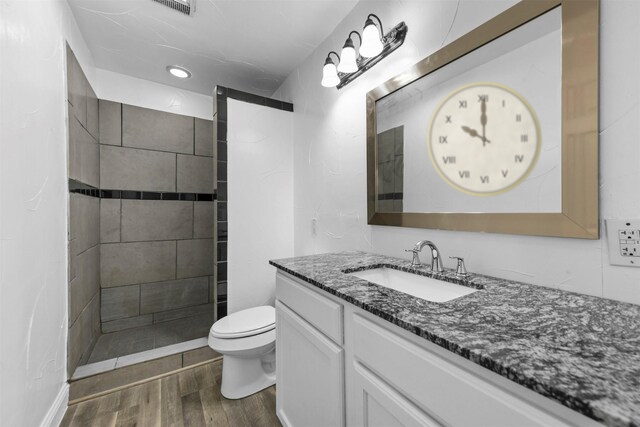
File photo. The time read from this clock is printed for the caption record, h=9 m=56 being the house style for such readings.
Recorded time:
h=10 m=0
